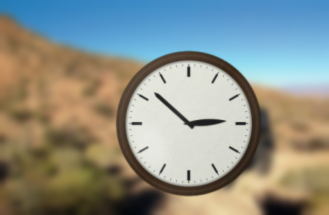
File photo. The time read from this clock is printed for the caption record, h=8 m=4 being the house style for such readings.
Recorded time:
h=2 m=52
